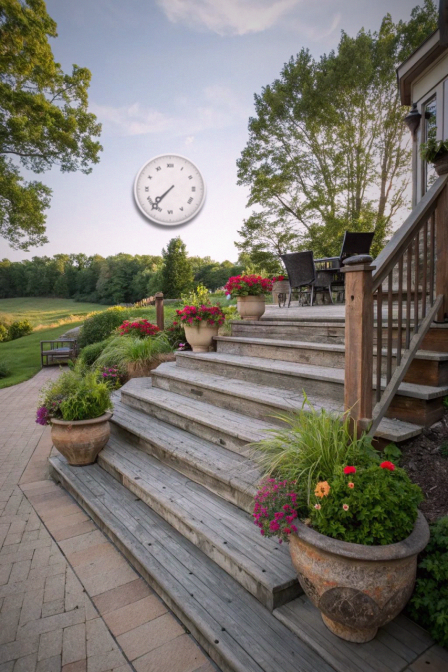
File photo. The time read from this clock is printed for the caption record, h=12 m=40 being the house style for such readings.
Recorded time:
h=7 m=37
